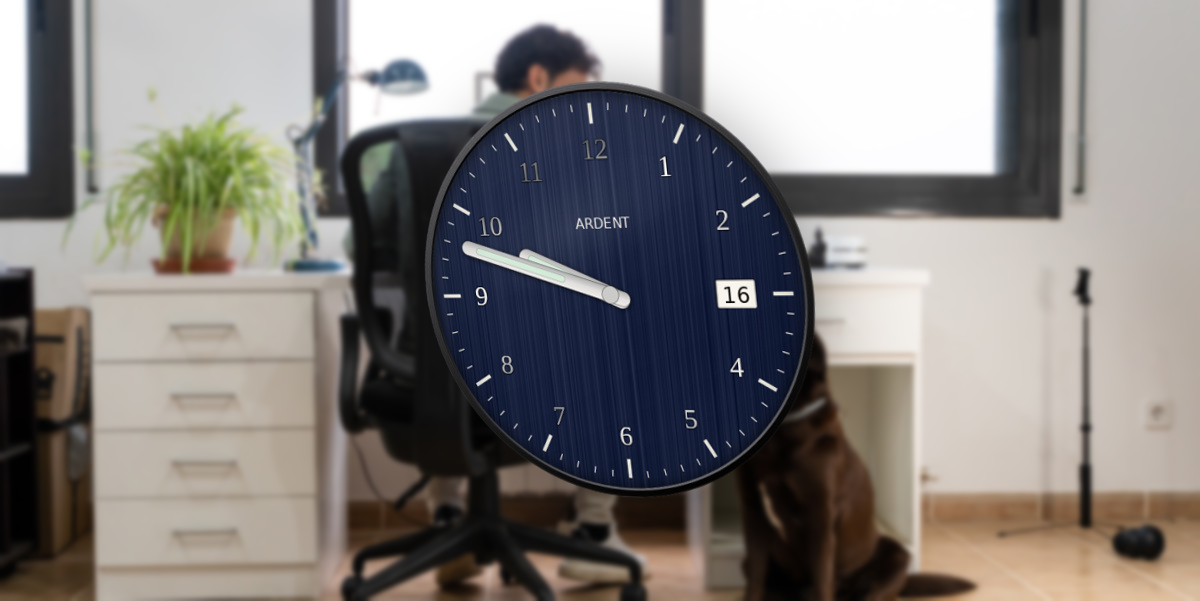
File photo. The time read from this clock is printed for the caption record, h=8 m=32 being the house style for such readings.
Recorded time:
h=9 m=48
